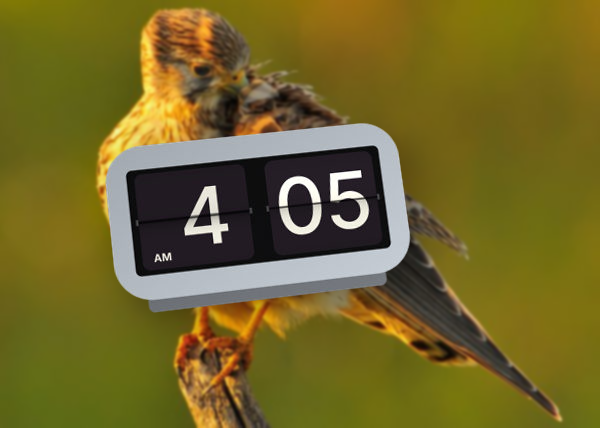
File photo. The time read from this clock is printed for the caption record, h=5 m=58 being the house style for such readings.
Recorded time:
h=4 m=5
